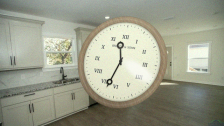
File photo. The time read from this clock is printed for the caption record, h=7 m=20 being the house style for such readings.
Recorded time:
h=11 m=33
